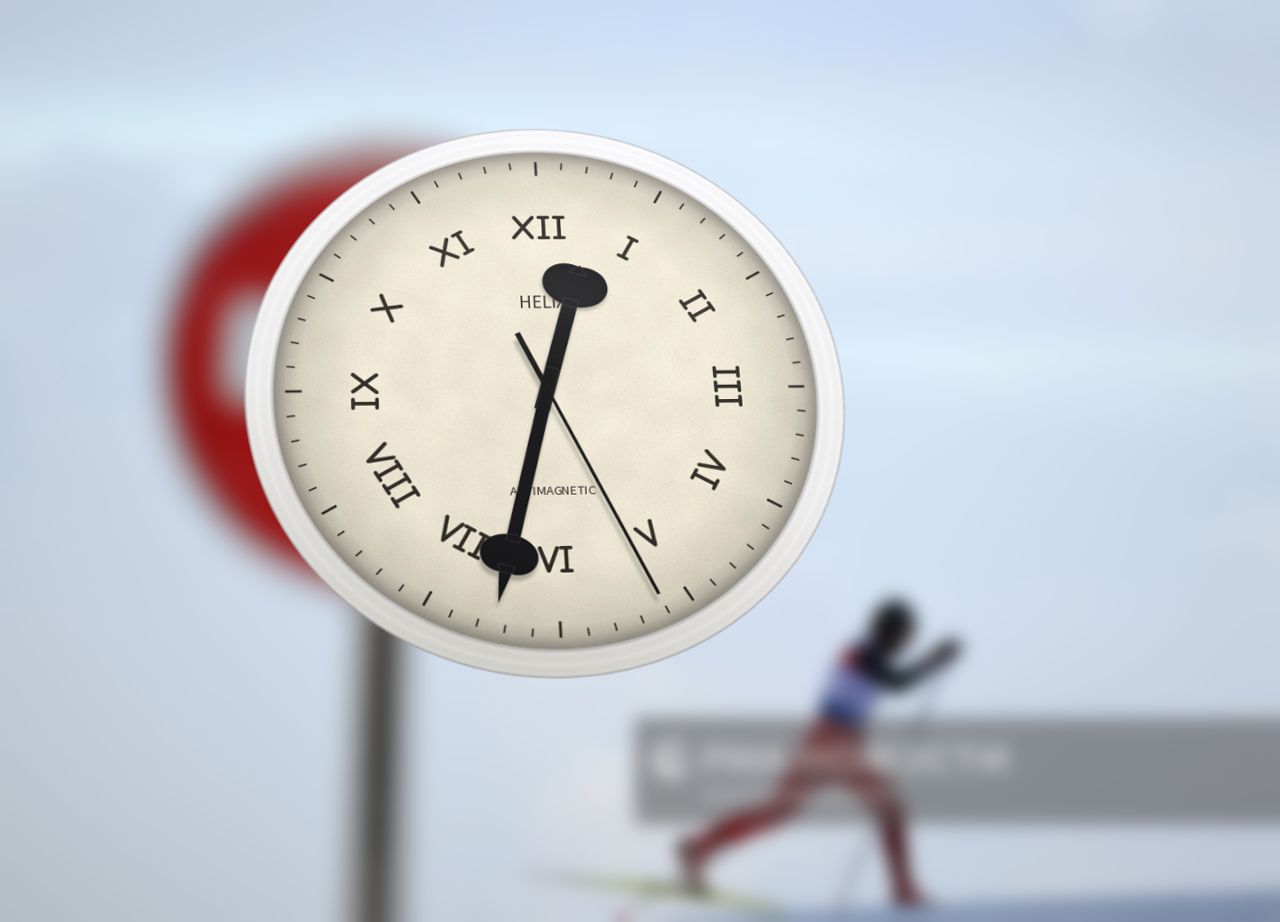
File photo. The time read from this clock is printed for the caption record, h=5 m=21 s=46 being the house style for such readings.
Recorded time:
h=12 m=32 s=26
